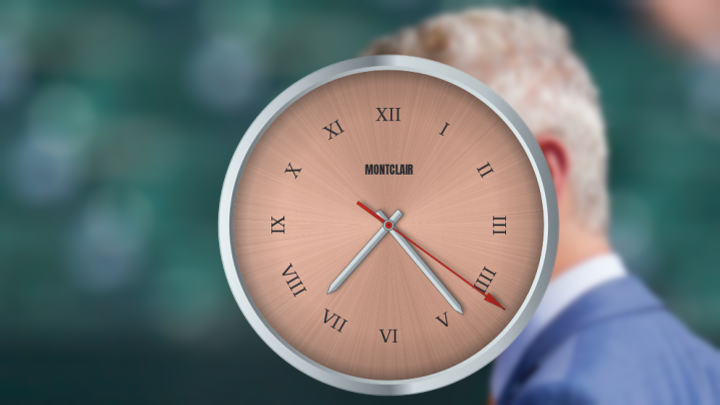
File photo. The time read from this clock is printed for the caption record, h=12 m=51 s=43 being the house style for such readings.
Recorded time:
h=7 m=23 s=21
